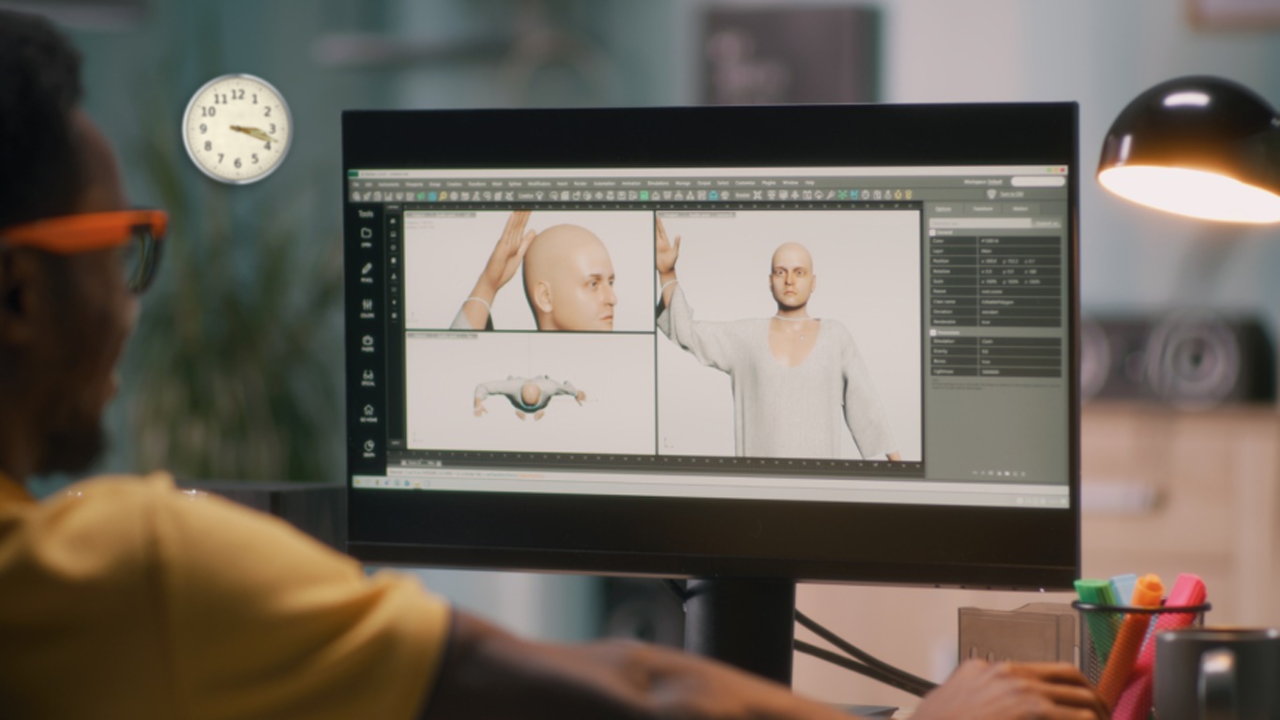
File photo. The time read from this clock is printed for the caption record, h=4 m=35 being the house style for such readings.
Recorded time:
h=3 m=18
